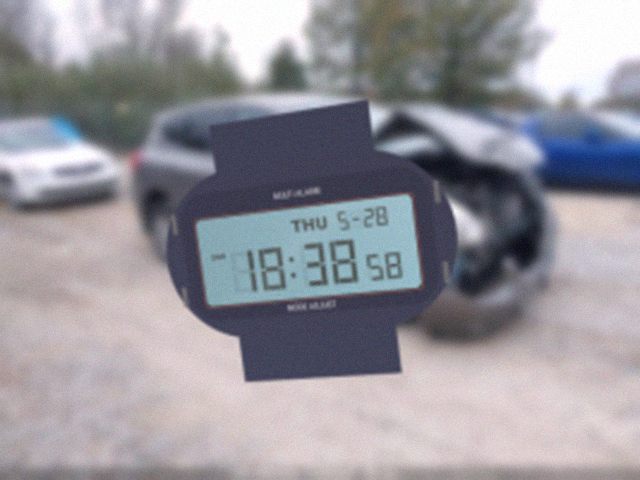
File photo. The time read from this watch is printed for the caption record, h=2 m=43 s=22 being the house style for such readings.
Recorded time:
h=18 m=38 s=58
